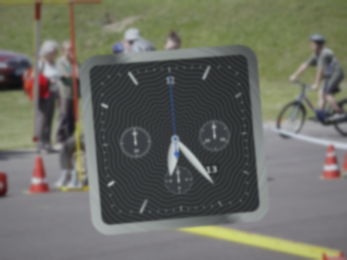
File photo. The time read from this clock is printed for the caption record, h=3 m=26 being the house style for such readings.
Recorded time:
h=6 m=24
